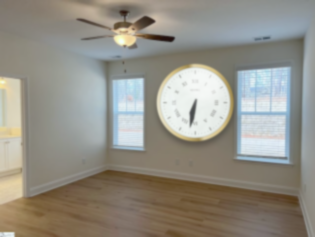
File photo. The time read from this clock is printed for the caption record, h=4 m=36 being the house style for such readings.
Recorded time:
h=6 m=32
